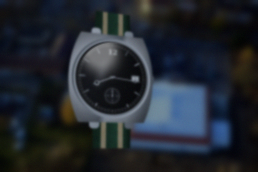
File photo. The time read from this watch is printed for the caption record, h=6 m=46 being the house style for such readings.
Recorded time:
h=8 m=16
